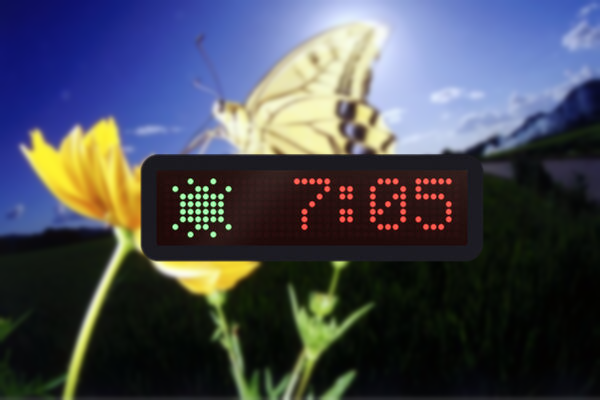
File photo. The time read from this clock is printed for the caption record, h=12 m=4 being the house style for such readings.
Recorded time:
h=7 m=5
